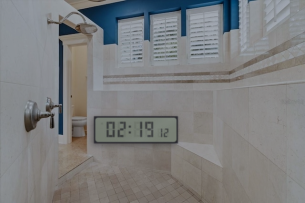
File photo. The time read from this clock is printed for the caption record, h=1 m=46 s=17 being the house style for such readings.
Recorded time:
h=2 m=19 s=12
